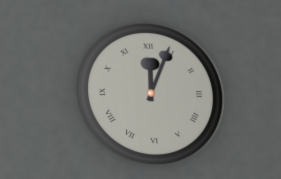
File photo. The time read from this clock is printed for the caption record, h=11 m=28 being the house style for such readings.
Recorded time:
h=12 m=4
